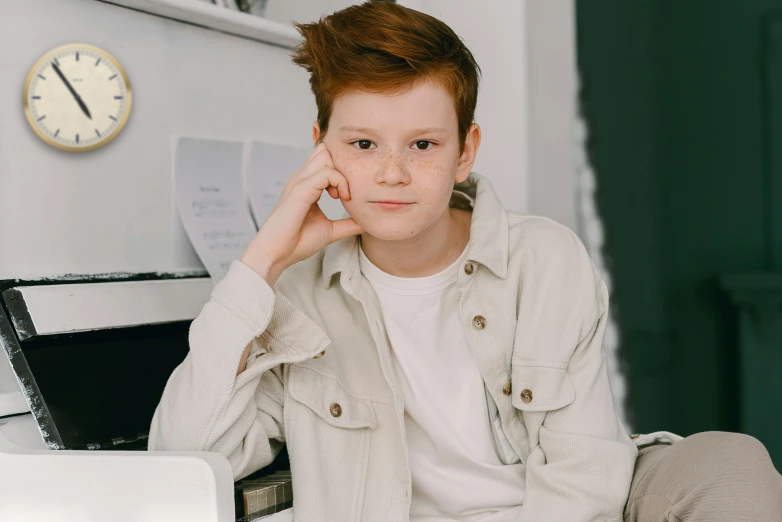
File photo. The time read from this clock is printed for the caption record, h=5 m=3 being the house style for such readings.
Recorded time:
h=4 m=54
